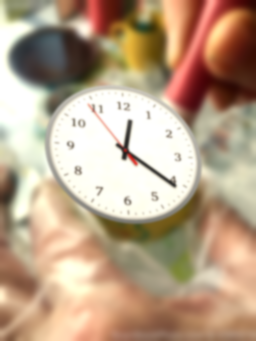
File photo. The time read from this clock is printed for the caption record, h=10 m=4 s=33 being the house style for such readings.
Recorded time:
h=12 m=20 s=54
